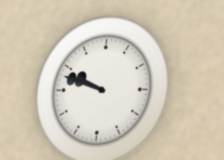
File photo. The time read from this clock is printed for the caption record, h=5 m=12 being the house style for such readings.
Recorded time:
h=9 m=48
